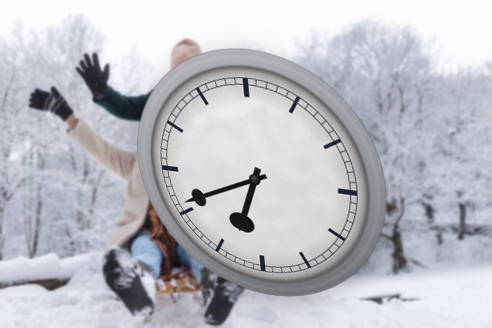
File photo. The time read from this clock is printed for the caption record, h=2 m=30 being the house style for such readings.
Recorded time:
h=6 m=41
